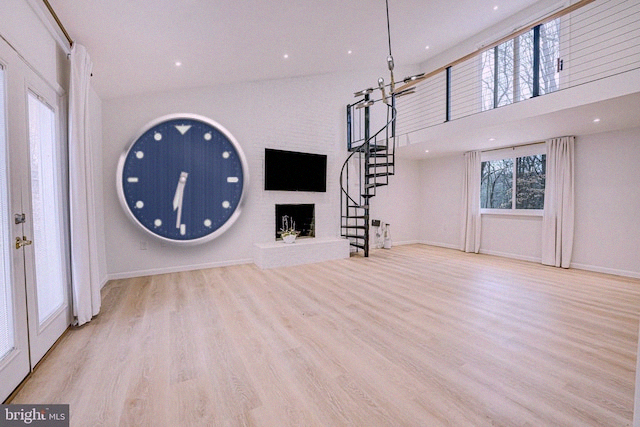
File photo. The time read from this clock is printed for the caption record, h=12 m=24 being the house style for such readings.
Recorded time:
h=6 m=31
